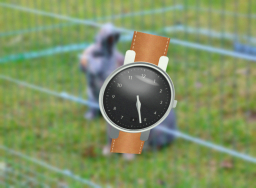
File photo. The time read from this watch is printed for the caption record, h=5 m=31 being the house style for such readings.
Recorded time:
h=5 m=27
